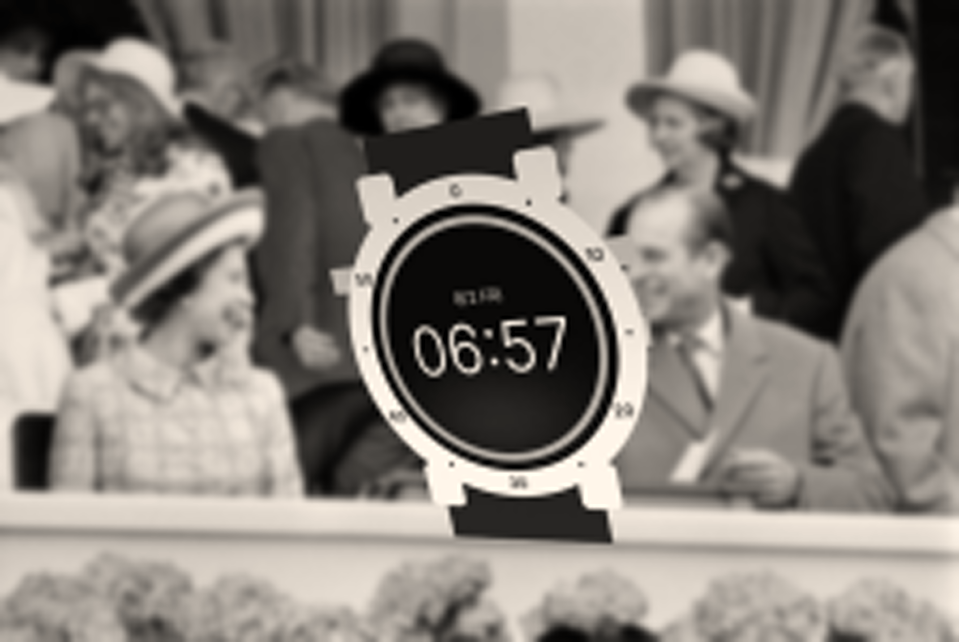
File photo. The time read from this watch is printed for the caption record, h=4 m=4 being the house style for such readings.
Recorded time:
h=6 m=57
